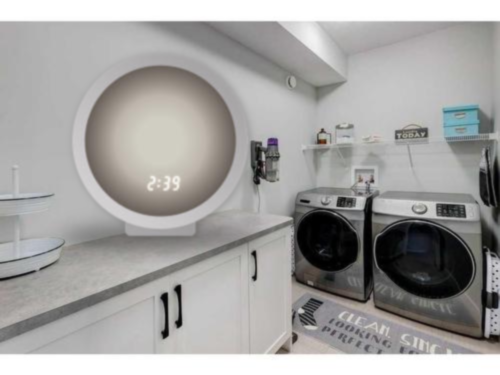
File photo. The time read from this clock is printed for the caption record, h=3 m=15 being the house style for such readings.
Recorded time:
h=2 m=39
